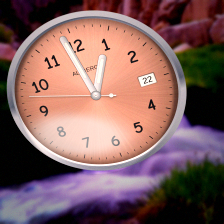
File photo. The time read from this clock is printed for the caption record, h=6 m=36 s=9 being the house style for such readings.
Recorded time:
h=12 m=58 s=48
